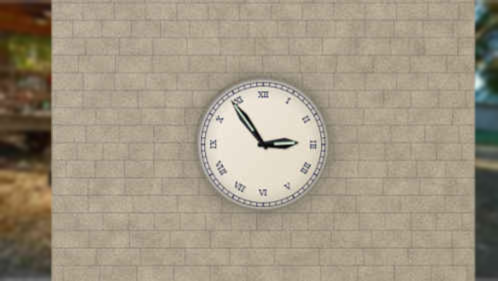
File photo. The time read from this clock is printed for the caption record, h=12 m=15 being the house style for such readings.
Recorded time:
h=2 m=54
